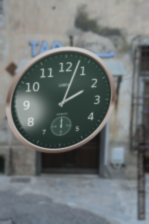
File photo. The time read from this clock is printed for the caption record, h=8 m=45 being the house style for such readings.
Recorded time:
h=2 m=3
